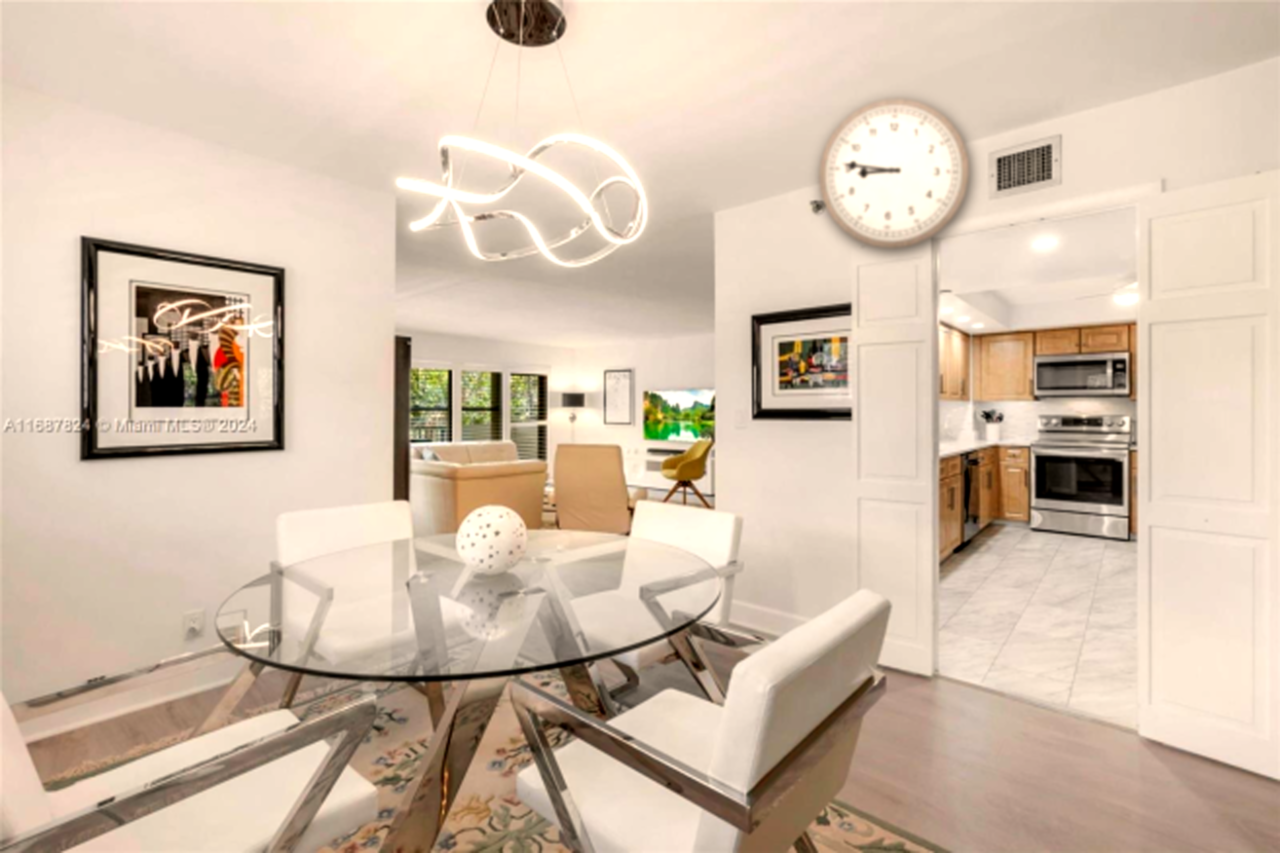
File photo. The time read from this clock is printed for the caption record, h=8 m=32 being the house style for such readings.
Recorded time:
h=8 m=46
